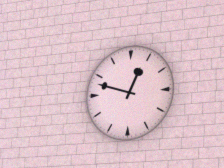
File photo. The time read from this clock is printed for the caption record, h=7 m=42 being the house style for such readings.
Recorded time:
h=12 m=48
